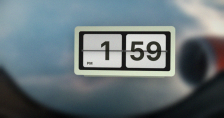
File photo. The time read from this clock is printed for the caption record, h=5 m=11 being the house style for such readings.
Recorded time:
h=1 m=59
